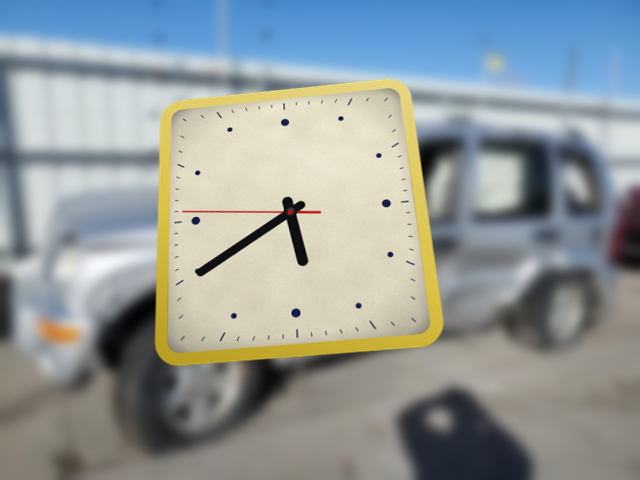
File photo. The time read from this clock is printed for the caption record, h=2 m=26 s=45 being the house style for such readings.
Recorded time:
h=5 m=39 s=46
